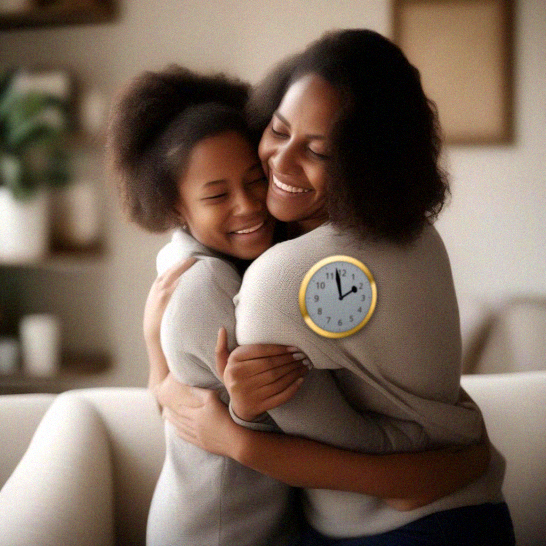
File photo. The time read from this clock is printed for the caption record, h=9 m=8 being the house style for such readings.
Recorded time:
h=1 m=58
